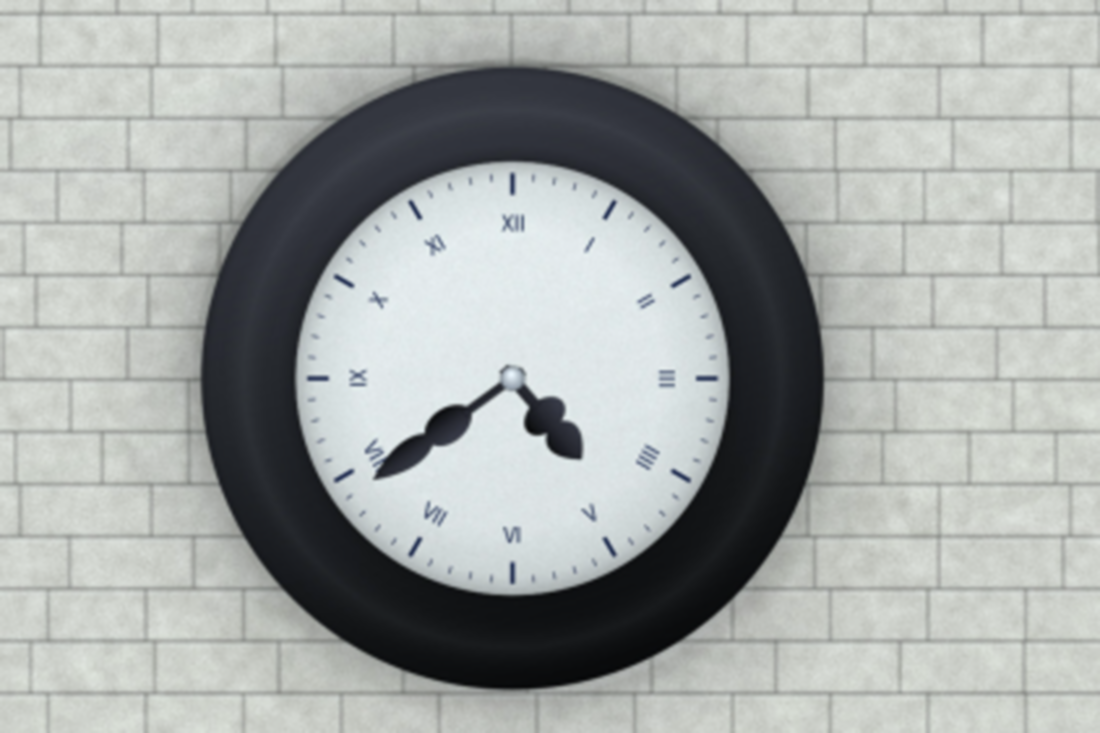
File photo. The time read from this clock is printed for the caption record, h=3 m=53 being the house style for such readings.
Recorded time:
h=4 m=39
